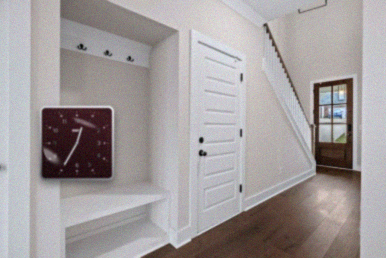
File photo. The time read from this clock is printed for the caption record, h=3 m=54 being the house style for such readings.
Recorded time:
h=12 m=35
